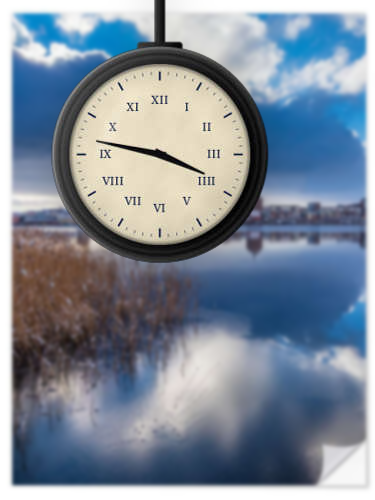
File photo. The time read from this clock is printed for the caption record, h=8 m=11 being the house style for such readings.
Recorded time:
h=3 m=47
